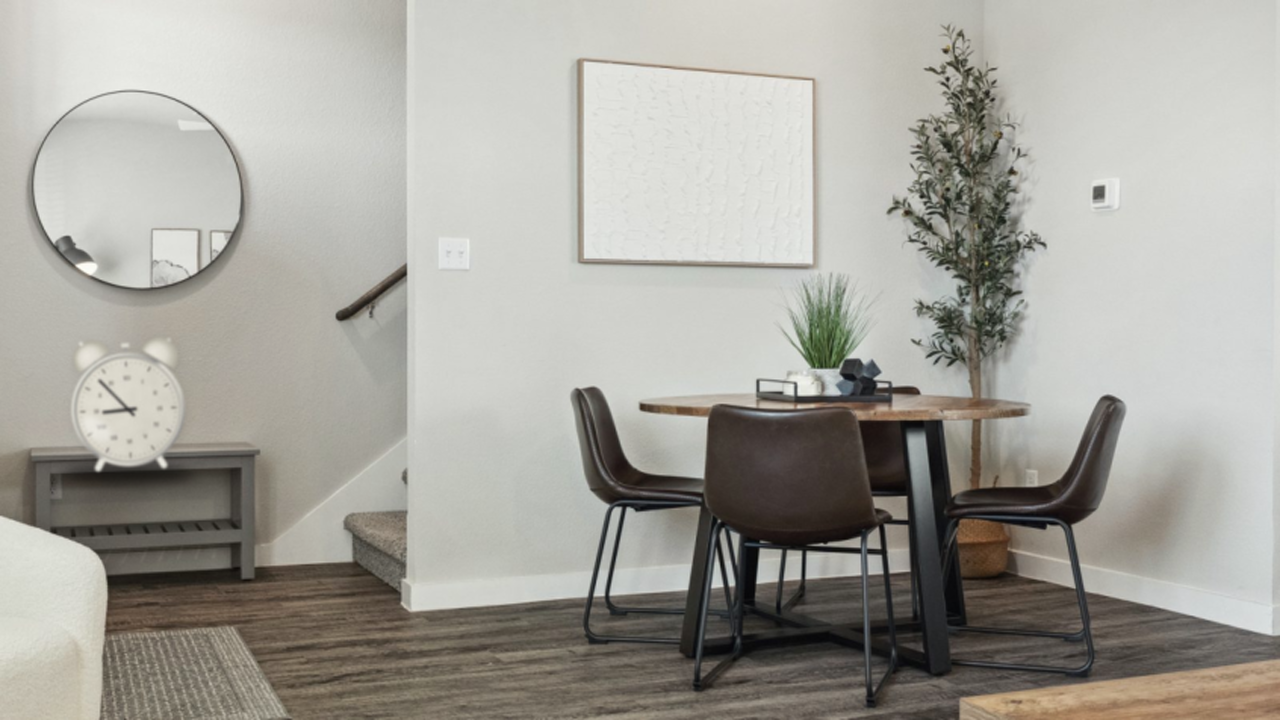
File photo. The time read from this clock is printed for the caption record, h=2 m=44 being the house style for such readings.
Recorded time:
h=8 m=53
